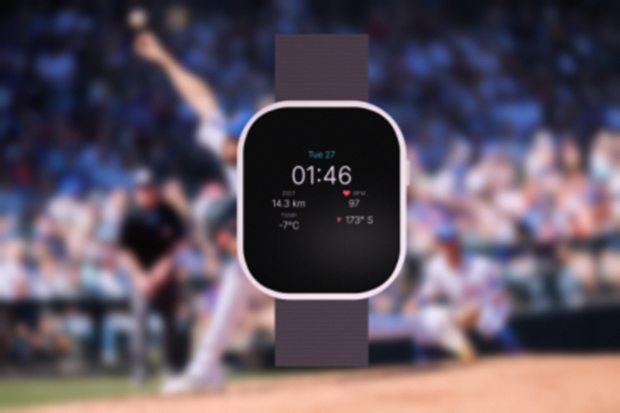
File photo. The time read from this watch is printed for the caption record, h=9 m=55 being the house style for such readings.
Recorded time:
h=1 m=46
